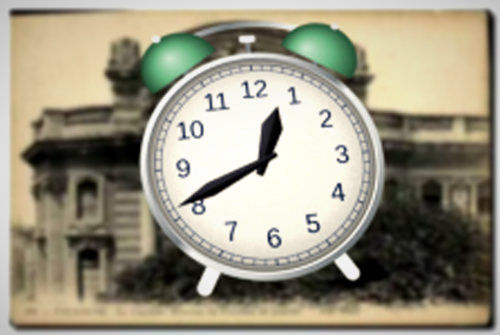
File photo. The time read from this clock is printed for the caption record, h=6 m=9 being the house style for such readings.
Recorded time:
h=12 m=41
